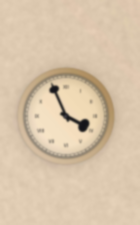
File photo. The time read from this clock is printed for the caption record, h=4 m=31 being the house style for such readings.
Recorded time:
h=3 m=56
